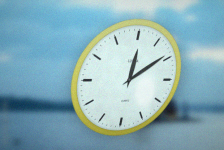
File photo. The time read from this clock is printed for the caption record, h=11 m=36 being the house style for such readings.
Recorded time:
h=12 m=9
